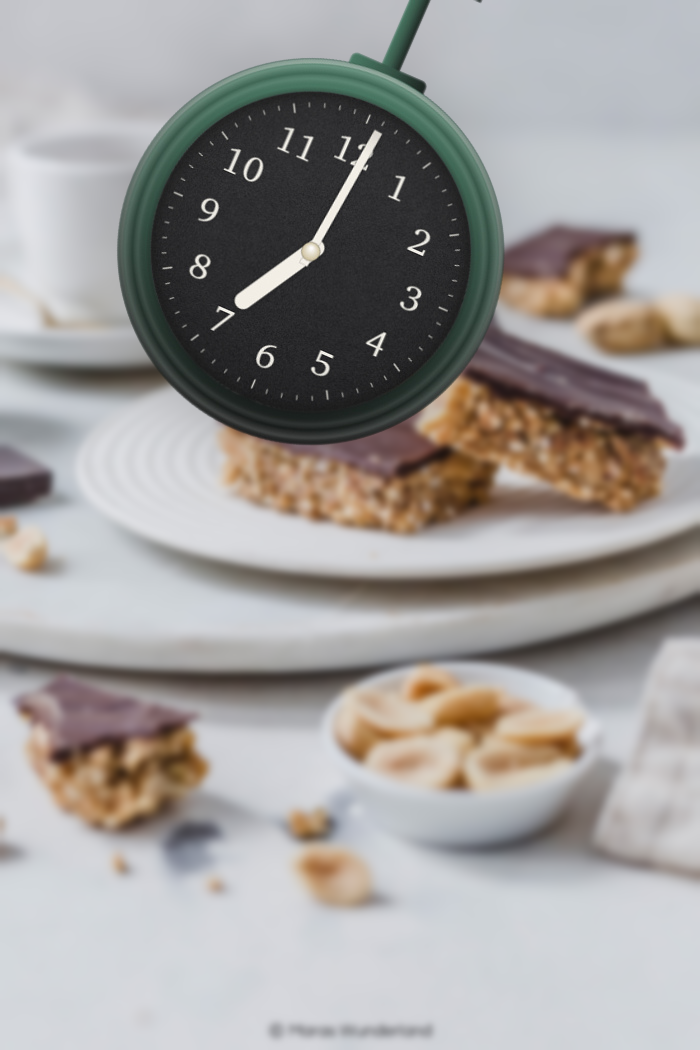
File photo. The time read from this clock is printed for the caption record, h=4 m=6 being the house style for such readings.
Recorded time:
h=7 m=1
